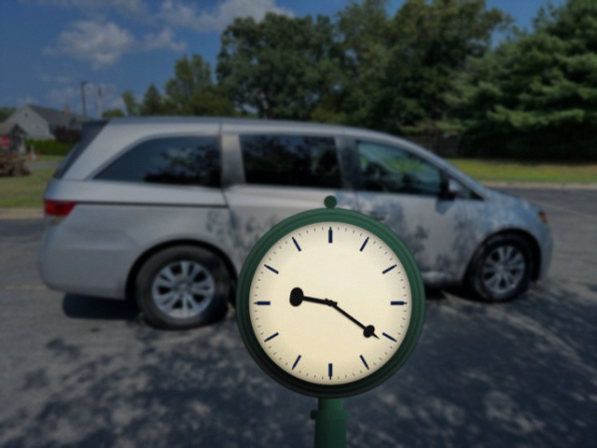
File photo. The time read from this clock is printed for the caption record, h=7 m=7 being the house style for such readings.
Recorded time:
h=9 m=21
